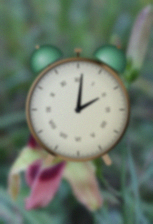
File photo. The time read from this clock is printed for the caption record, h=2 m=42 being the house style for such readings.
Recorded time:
h=2 m=1
